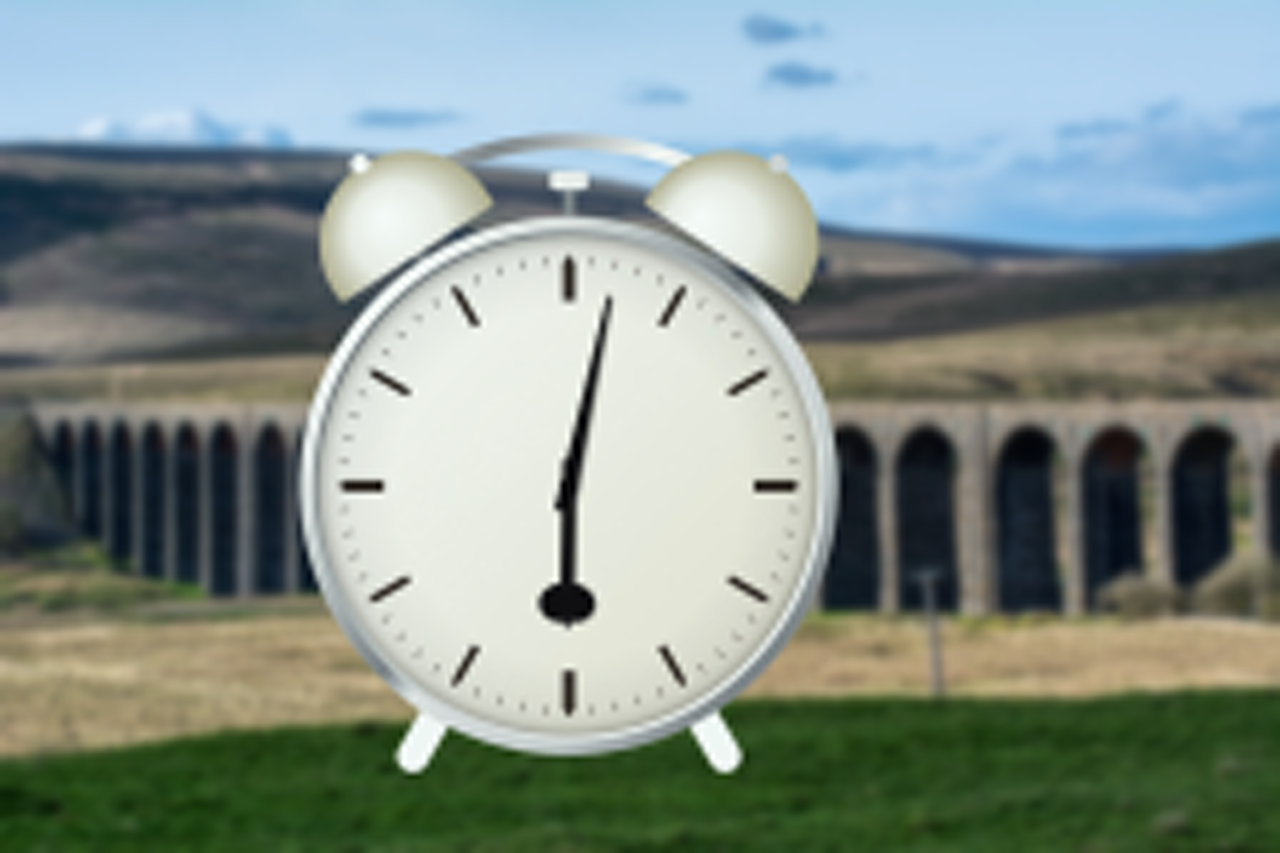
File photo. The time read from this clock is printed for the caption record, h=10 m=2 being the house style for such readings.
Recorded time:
h=6 m=2
